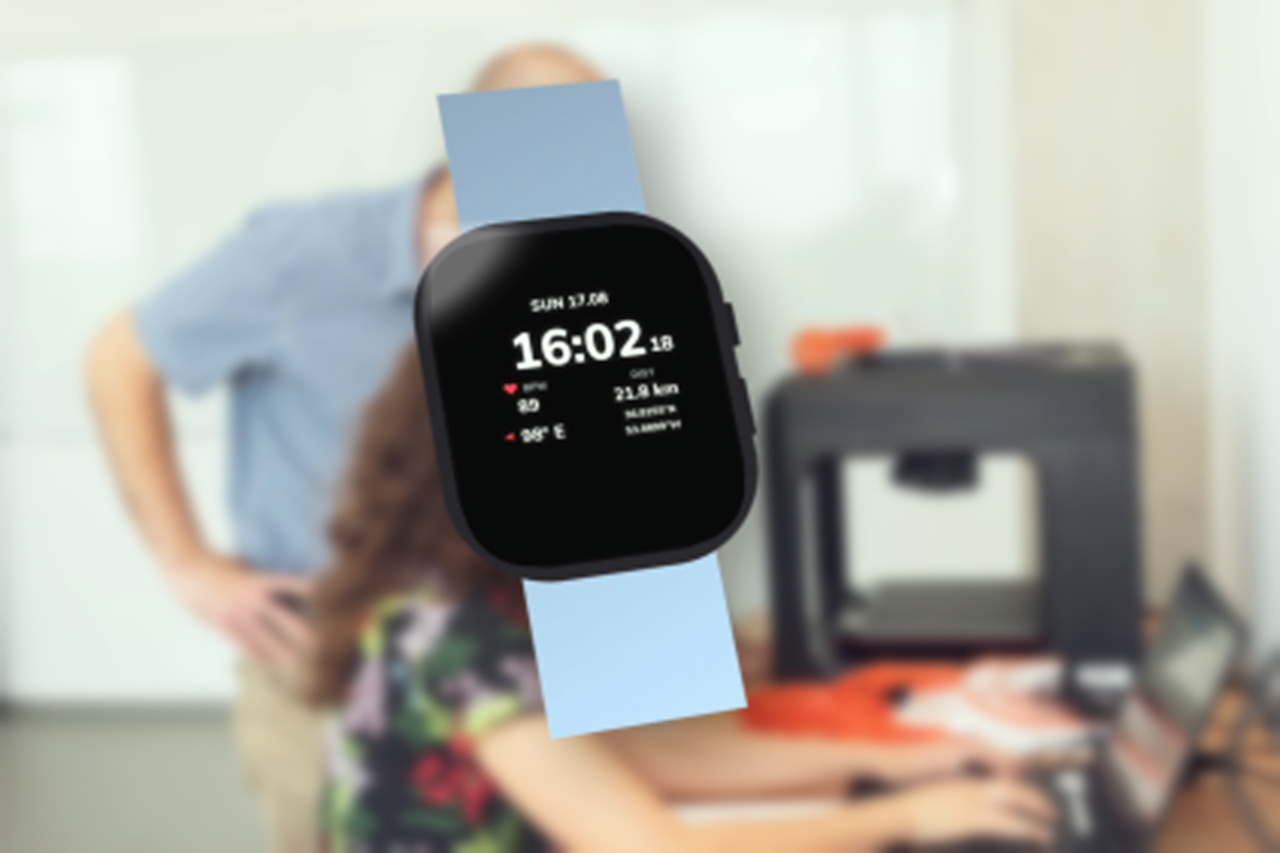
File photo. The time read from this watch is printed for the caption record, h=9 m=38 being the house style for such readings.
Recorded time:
h=16 m=2
